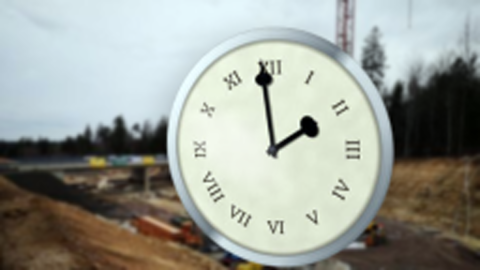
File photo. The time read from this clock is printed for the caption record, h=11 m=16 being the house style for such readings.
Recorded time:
h=1 m=59
